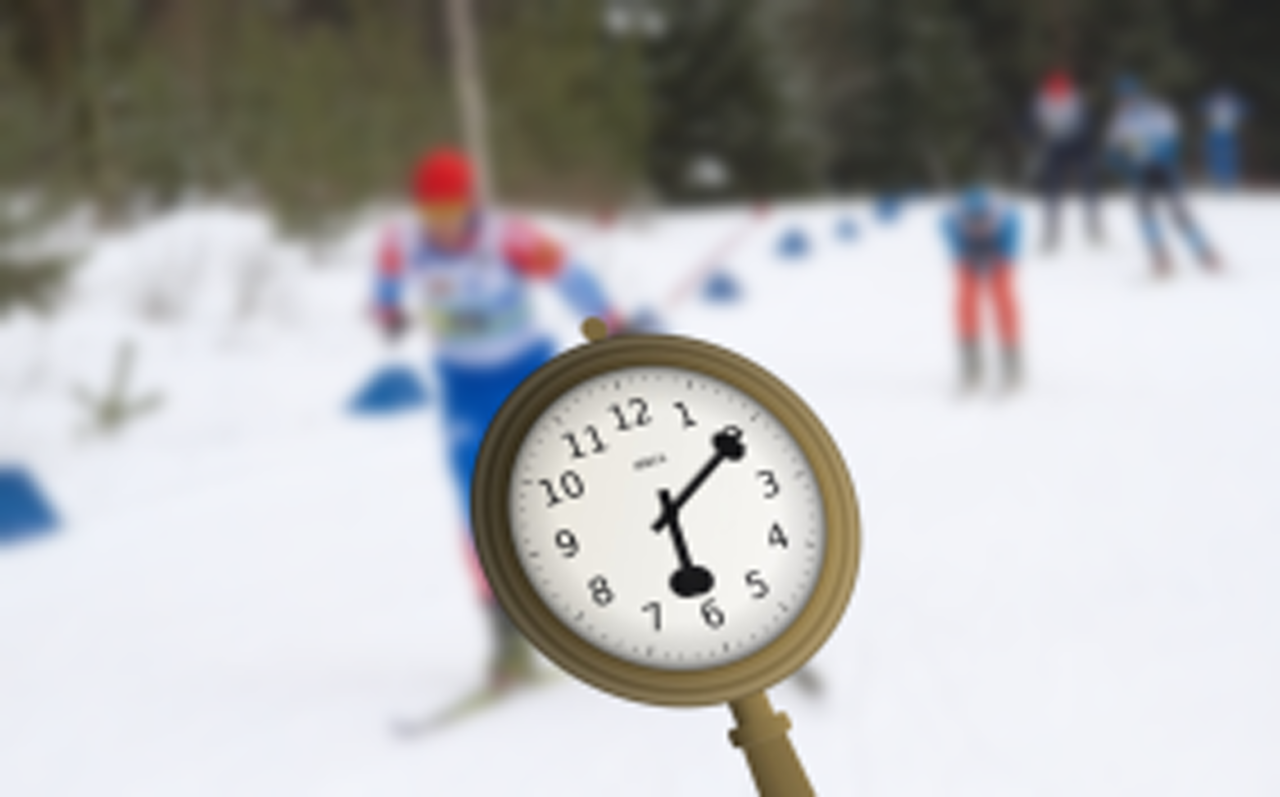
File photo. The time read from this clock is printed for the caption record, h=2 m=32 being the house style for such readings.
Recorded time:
h=6 m=10
